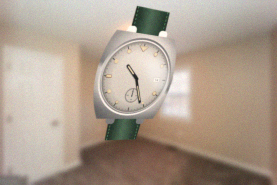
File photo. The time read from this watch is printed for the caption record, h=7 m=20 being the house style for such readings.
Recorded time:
h=10 m=26
